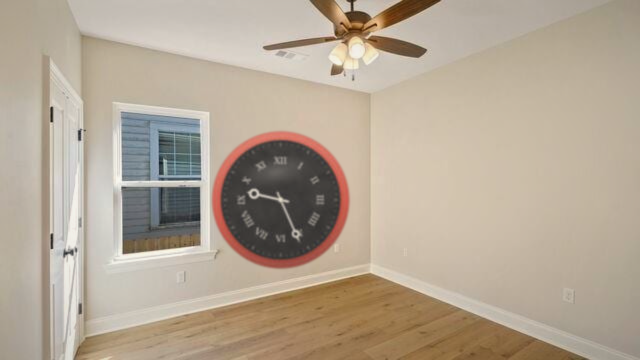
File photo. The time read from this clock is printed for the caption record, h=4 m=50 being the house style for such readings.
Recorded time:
h=9 m=26
